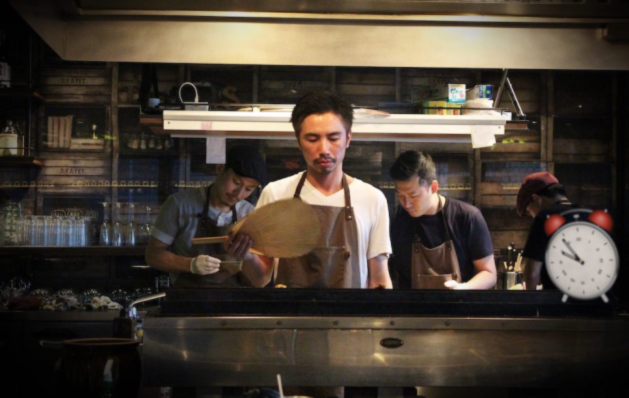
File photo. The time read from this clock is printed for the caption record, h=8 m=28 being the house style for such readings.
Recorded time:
h=9 m=54
